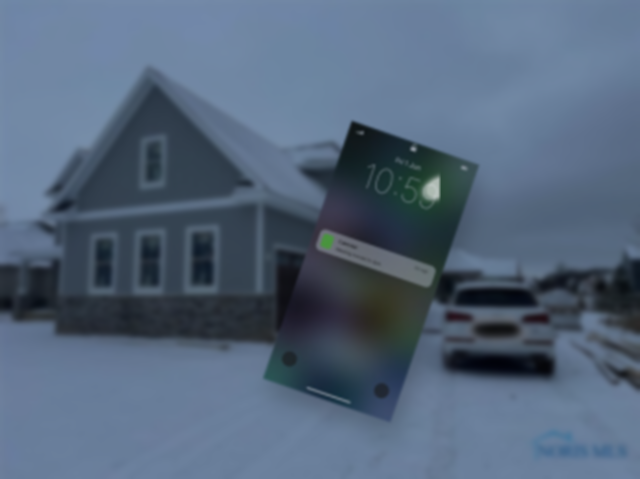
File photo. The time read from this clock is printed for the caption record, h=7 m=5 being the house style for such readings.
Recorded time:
h=10 m=59
